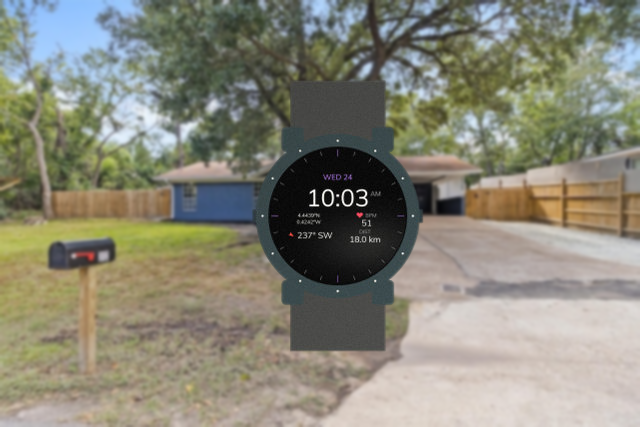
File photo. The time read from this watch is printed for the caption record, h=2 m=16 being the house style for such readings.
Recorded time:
h=10 m=3
